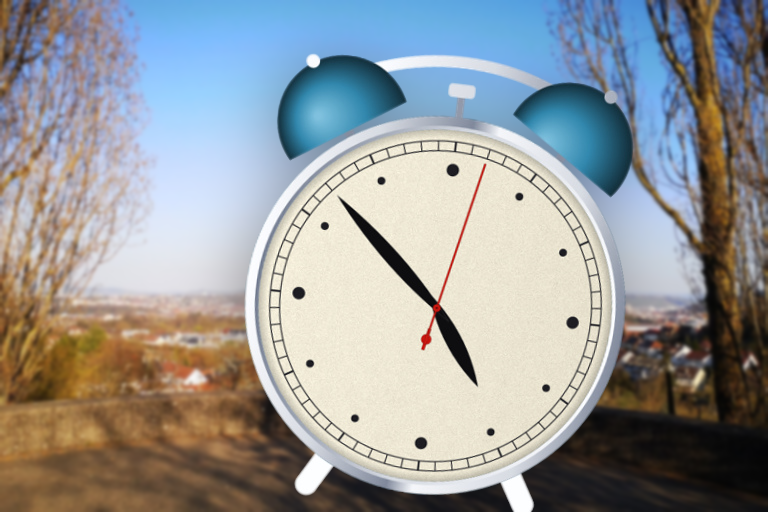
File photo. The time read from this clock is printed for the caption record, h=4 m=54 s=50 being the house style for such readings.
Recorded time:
h=4 m=52 s=2
